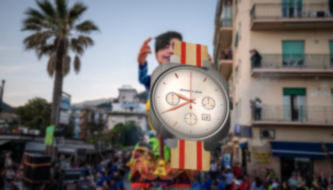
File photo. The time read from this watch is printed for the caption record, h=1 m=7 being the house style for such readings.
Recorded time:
h=9 m=40
